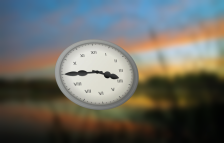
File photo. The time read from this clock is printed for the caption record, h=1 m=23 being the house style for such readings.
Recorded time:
h=3 m=45
